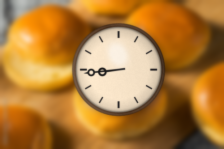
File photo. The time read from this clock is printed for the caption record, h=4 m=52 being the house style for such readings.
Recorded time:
h=8 m=44
